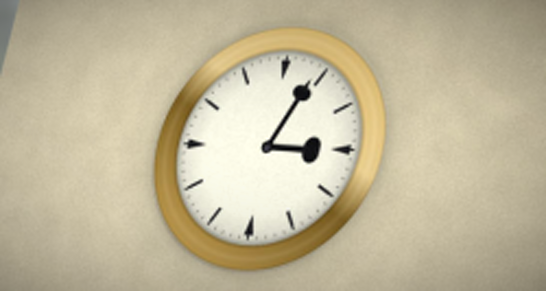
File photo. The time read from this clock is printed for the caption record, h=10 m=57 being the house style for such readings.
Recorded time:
h=3 m=4
